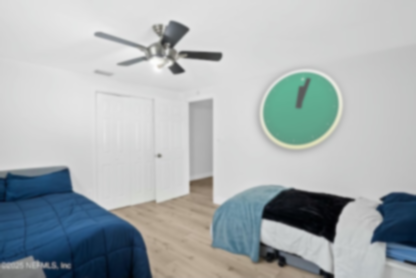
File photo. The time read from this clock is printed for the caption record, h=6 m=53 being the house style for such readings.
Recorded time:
h=12 m=2
